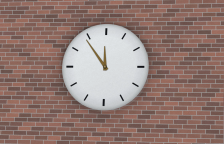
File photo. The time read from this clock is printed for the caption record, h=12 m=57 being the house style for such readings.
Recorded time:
h=11 m=54
